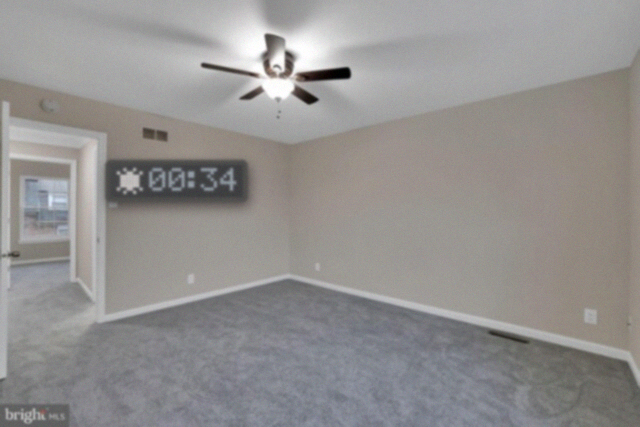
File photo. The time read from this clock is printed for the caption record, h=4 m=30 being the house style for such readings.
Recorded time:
h=0 m=34
